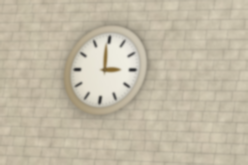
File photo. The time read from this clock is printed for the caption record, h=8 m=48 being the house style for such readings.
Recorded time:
h=2 m=59
